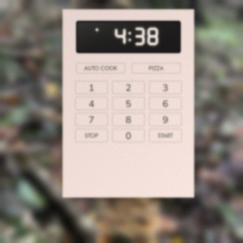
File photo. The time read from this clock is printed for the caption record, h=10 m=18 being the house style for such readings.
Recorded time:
h=4 m=38
